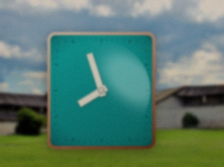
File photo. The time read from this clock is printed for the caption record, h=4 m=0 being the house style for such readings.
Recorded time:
h=7 m=57
